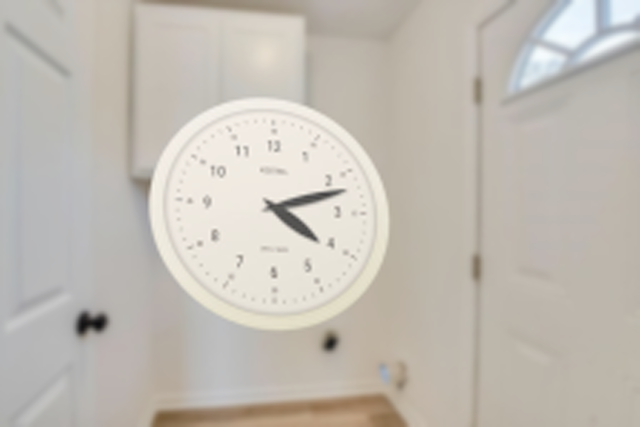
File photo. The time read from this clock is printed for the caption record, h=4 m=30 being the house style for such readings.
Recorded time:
h=4 m=12
